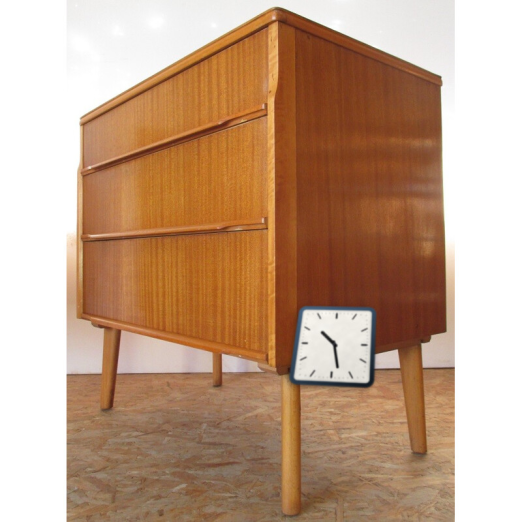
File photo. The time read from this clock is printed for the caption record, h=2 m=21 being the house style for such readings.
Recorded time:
h=10 m=28
